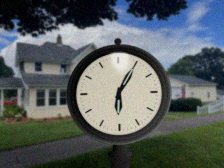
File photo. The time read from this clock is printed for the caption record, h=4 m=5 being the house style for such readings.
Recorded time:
h=6 m=5
